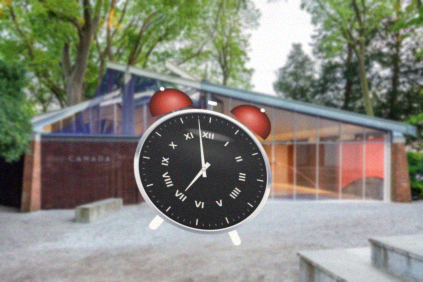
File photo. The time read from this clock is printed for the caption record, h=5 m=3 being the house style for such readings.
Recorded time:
h=6 m=58
